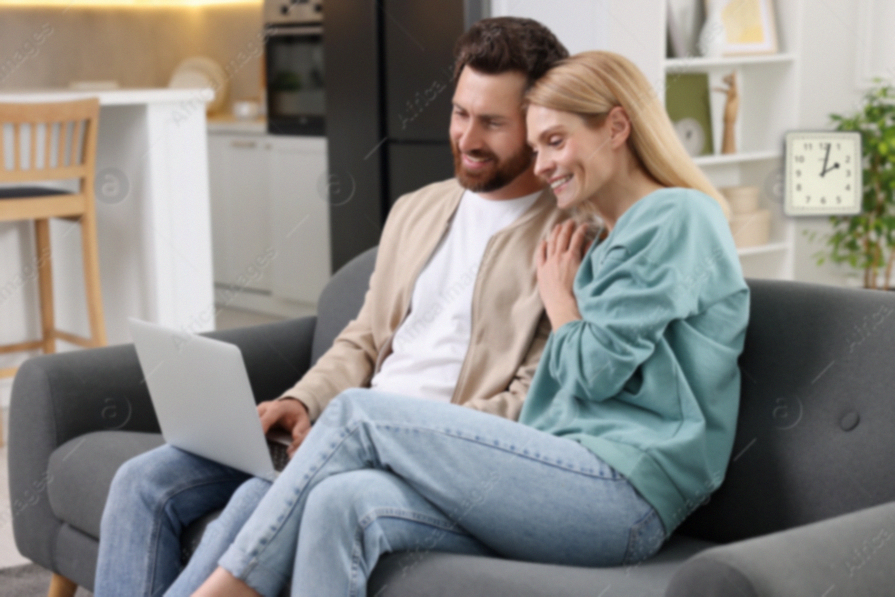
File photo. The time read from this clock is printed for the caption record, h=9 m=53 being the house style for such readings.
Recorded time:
h=2 m=2
